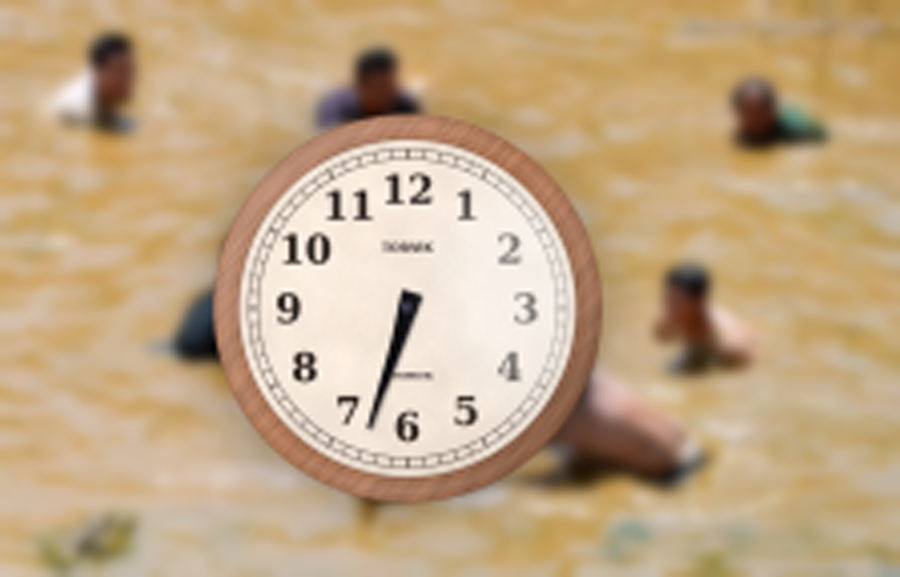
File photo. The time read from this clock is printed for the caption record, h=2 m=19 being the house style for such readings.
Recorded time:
h=6 m=33
